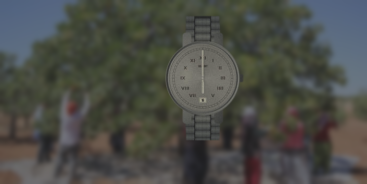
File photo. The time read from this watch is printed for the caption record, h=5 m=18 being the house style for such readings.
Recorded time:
h=6 m=0
